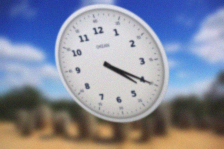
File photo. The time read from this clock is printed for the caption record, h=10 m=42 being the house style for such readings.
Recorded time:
h=4 m=20
